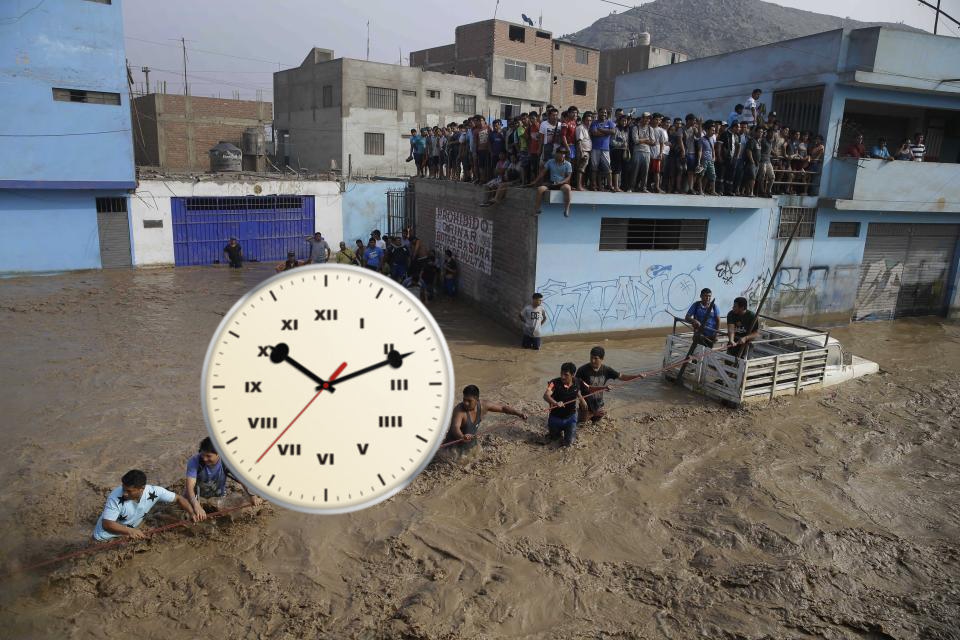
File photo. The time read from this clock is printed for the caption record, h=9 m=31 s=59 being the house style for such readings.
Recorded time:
h=10 m=11 s=37
